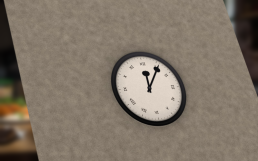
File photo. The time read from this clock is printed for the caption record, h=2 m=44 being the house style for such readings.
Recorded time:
h=12 m=6
